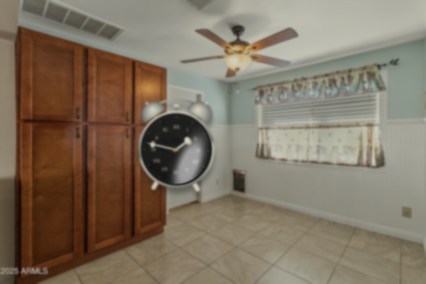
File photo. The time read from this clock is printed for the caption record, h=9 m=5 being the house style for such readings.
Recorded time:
h=1 m=47
